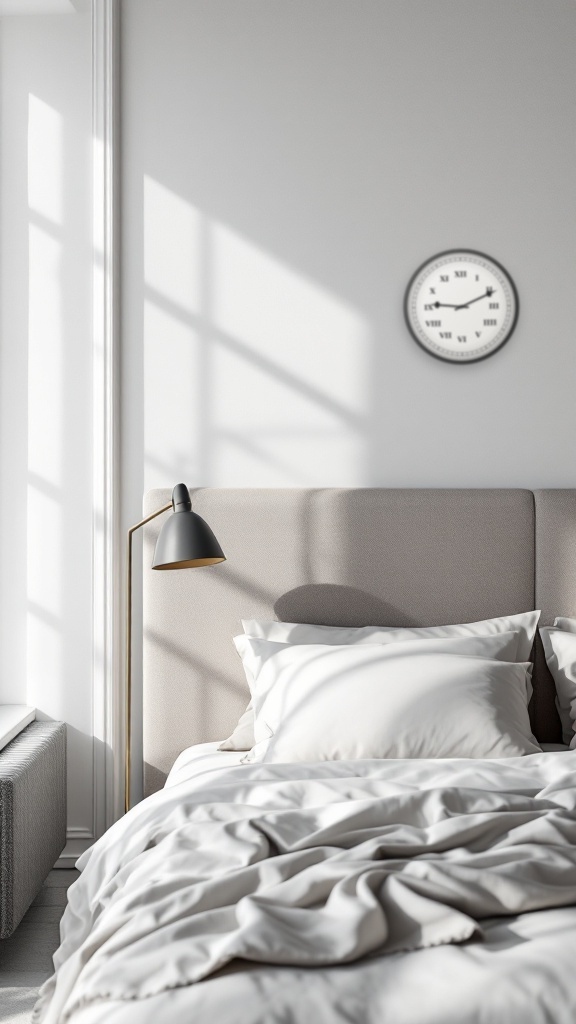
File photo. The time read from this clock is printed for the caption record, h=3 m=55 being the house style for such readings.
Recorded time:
h=9 m=11
